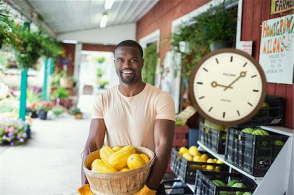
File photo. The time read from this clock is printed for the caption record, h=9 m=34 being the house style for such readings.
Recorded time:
h=9 m=7
